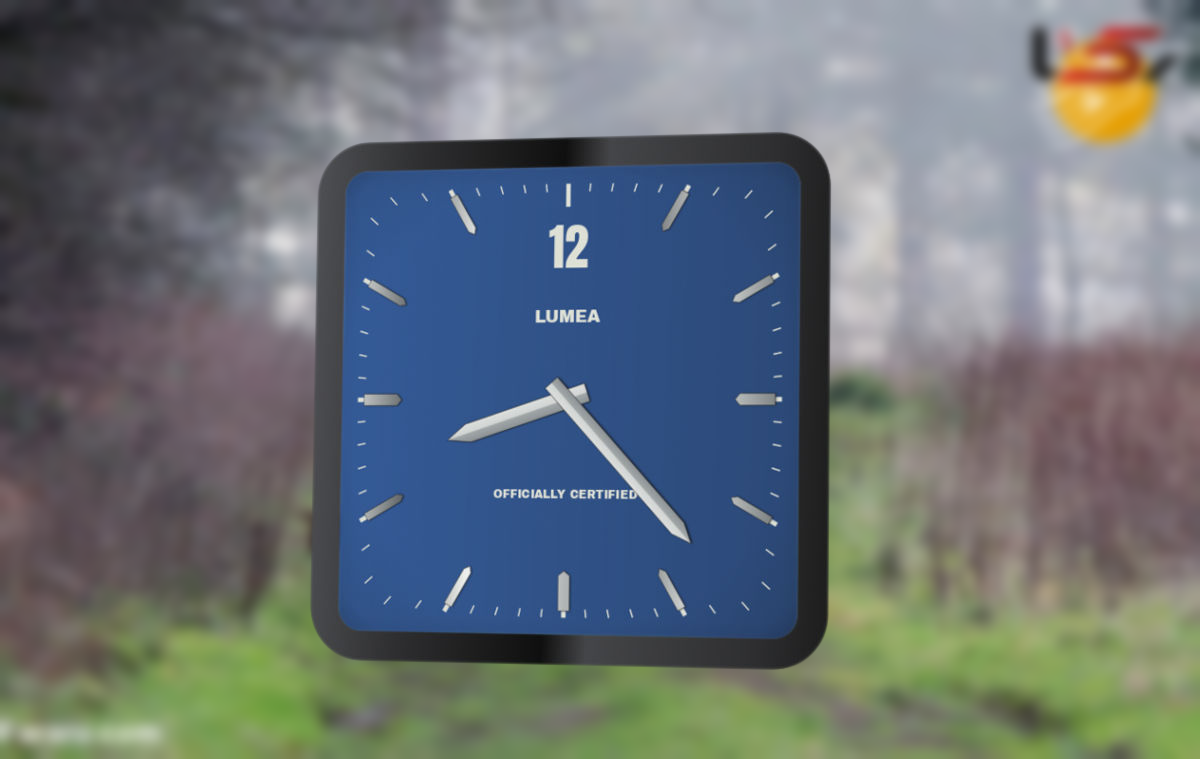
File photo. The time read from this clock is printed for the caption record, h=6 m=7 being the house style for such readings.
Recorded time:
h=8 m=23
